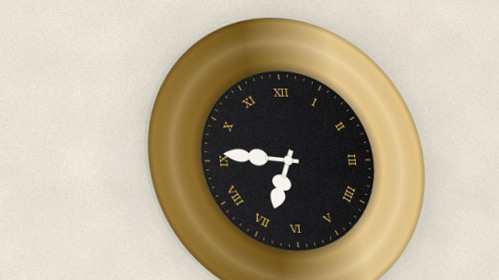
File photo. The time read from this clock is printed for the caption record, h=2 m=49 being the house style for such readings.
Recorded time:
h=6 m=46
